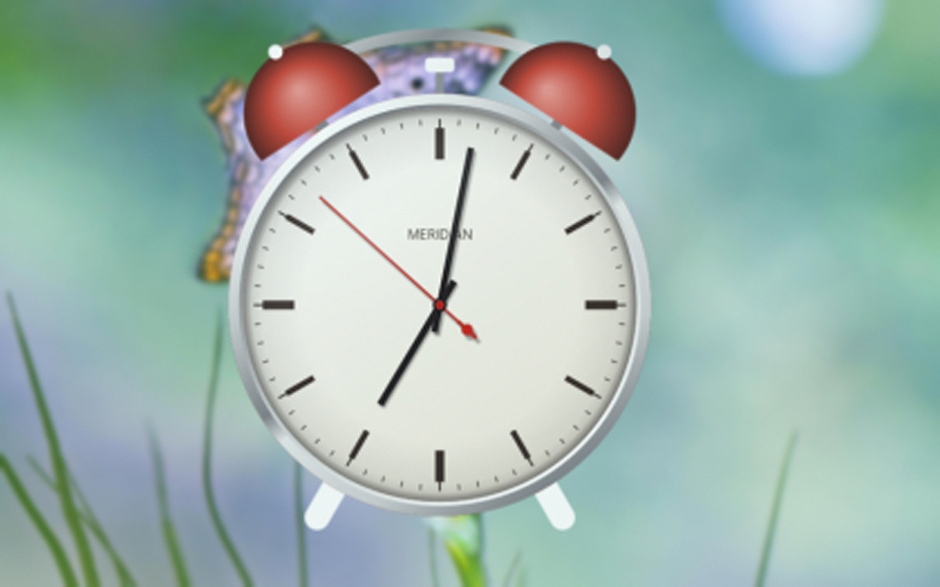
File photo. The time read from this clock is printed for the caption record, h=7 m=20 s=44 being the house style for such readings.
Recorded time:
h=7 m=1 s=52
